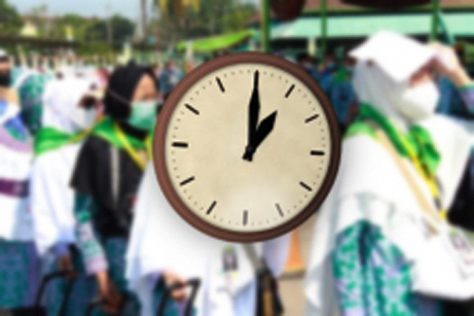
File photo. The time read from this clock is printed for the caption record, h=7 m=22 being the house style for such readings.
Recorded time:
h=1 m=0
